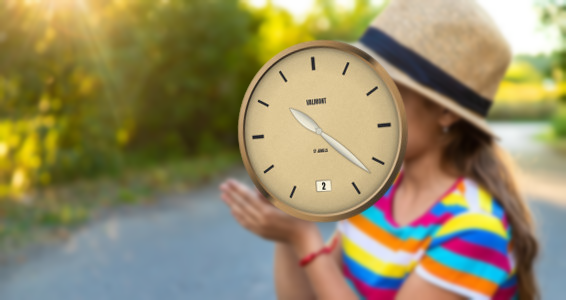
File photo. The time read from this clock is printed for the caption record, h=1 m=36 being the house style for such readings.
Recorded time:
h=10 m=22
